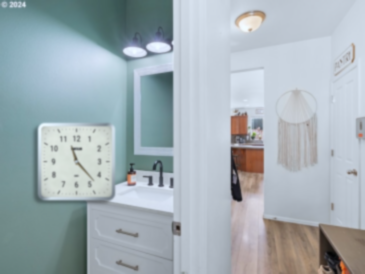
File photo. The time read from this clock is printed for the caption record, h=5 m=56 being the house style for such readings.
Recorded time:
h=11 m=23
